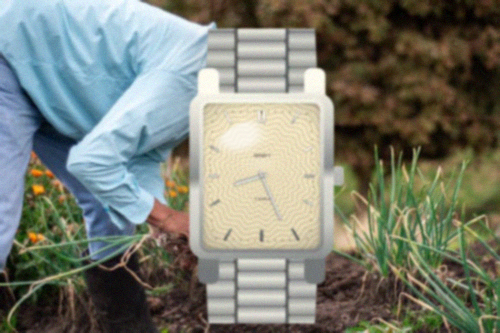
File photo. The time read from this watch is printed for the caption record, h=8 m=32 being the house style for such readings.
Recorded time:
h=8 m=26
